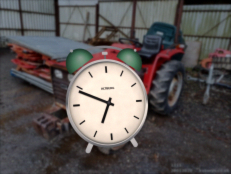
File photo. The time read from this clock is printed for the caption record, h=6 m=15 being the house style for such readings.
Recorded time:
h=6 m=49
